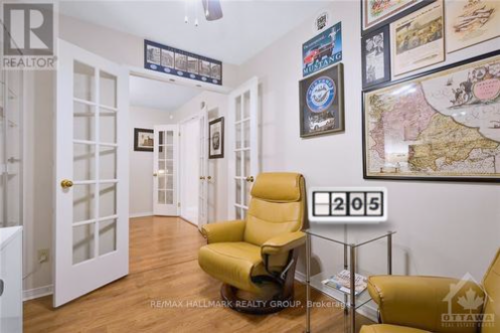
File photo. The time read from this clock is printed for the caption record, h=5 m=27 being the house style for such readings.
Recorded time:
h=2 m=5
